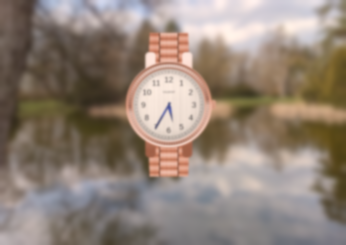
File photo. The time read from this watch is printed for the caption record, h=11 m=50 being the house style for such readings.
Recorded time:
h=5 m=35
